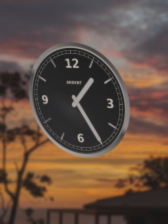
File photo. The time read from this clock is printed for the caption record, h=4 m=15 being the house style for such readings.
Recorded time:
h=1 m=25
